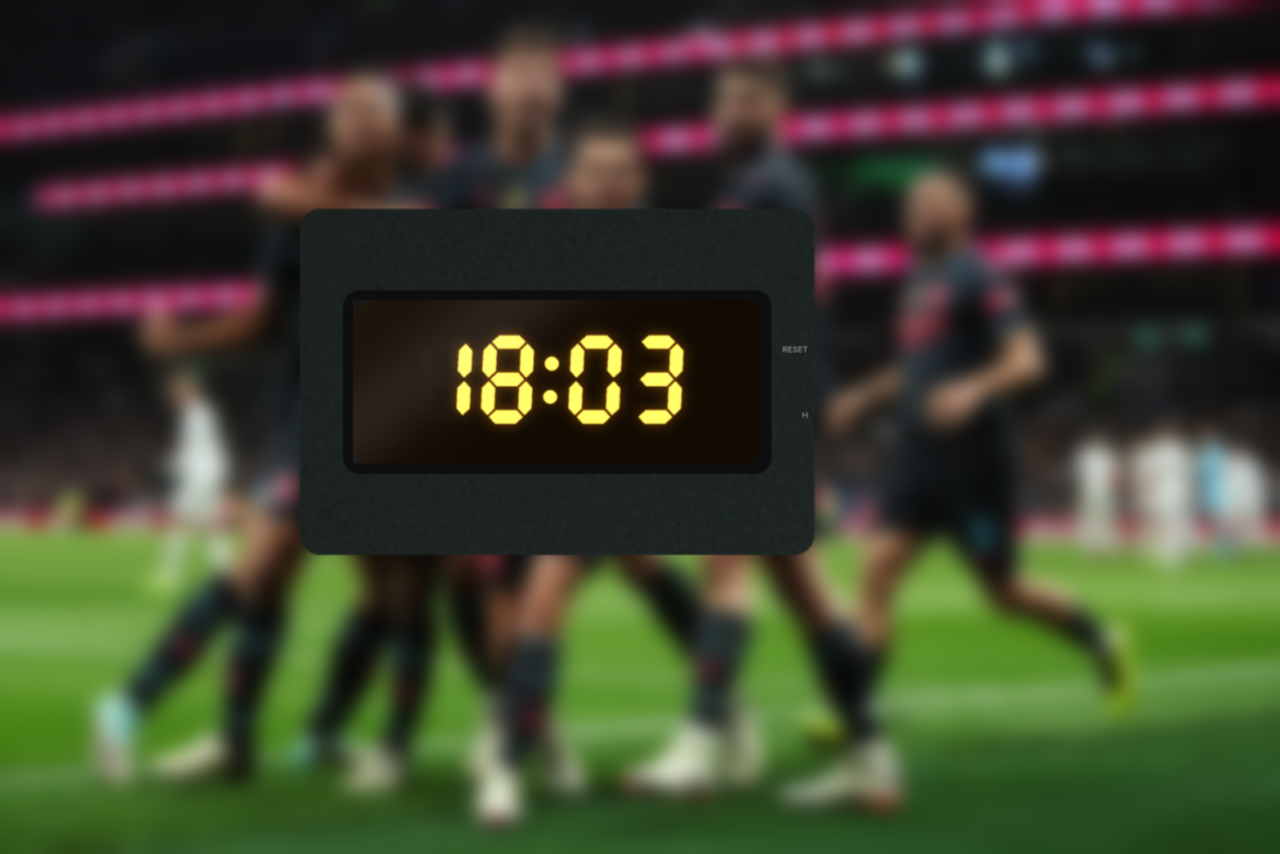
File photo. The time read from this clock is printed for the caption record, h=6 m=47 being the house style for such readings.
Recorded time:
h=18 m=3
